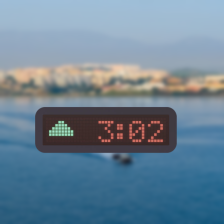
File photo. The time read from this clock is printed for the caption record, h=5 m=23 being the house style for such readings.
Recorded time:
h=3 m=2
